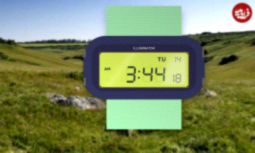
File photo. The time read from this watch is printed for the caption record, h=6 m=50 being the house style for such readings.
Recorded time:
h=3 m=44
